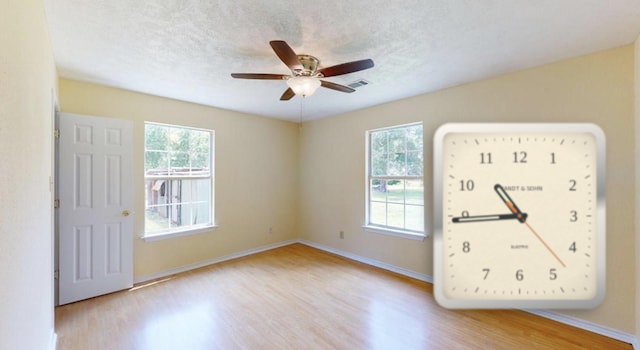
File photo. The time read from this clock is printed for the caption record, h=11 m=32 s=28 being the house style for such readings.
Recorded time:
h=10 m=44 s=23
